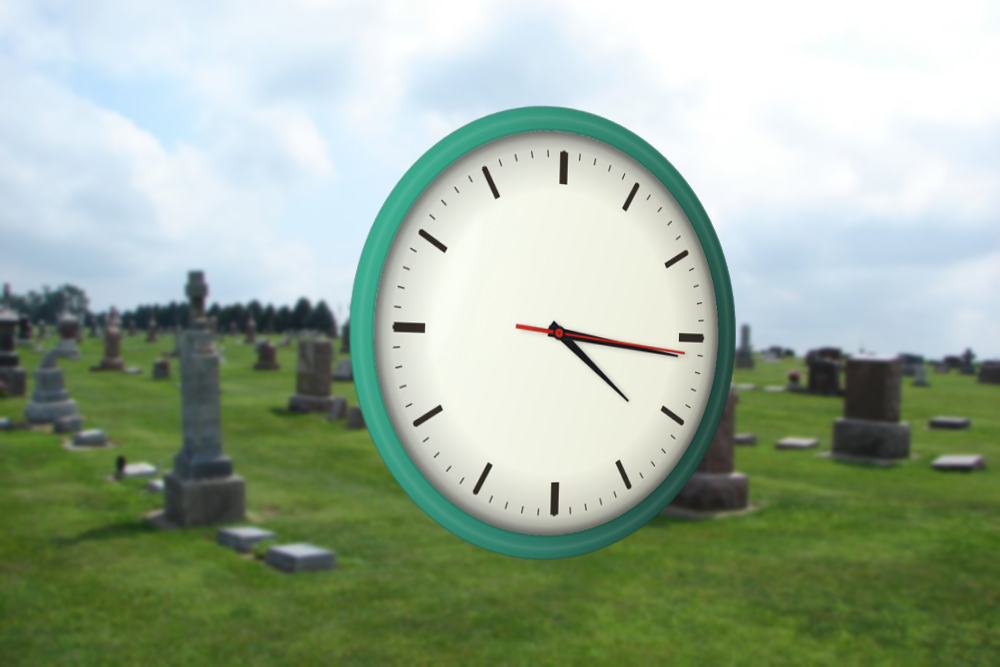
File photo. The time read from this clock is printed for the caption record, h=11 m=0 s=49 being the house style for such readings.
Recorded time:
h=4 m=16 s=16
